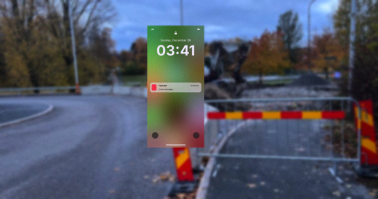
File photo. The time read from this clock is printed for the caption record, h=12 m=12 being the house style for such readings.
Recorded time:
h=3 m=41
